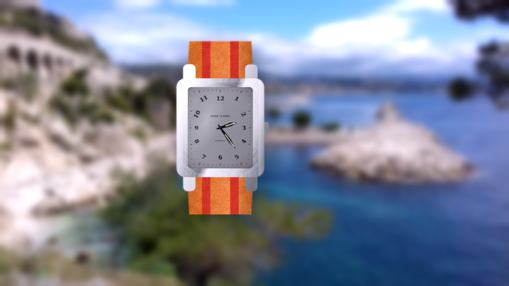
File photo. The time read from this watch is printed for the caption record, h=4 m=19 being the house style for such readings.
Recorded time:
h=2 m=24
